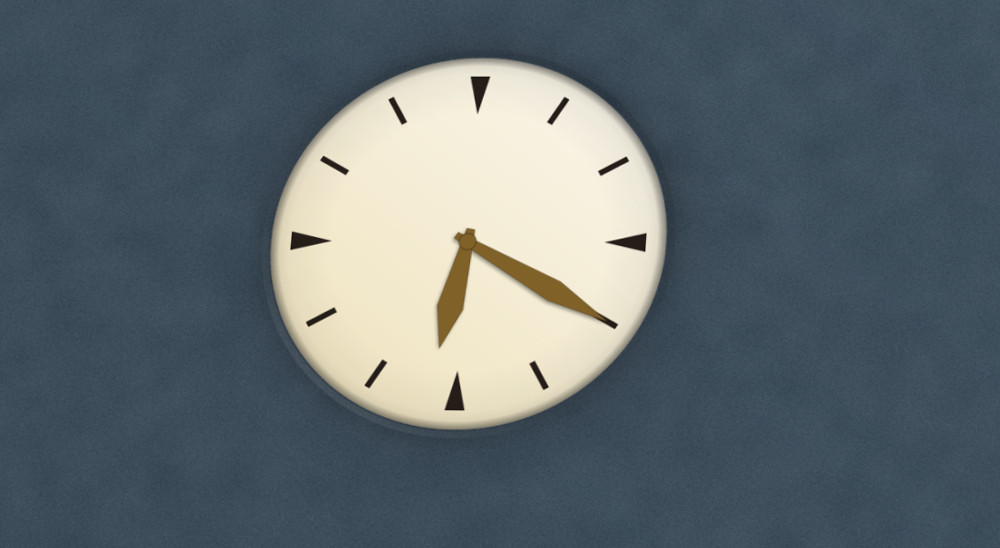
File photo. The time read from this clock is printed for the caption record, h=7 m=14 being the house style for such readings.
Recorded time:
h=6 m=20
